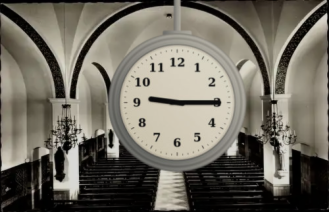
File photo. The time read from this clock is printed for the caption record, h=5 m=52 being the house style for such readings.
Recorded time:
h=9 m=15
